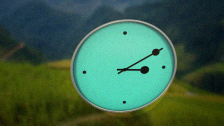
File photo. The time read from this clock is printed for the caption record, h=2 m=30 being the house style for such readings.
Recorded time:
h=3 m=10
